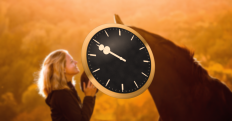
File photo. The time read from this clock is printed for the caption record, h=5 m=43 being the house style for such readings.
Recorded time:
h=9 m=49
